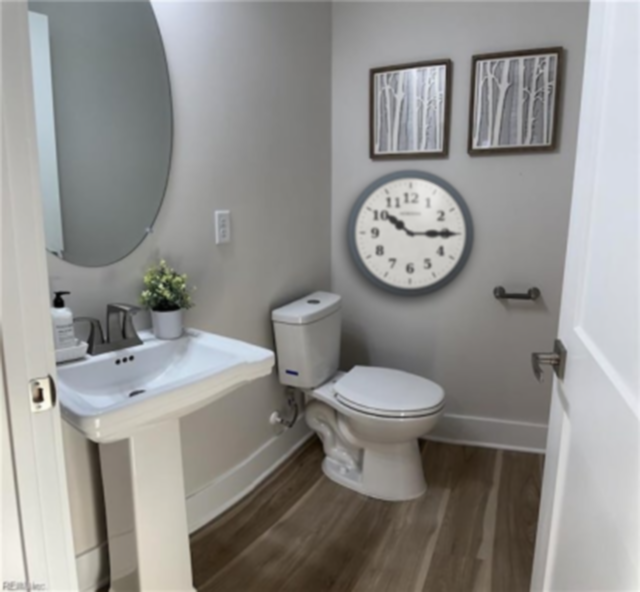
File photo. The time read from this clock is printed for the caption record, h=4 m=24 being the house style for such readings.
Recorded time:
h=10 m=15
